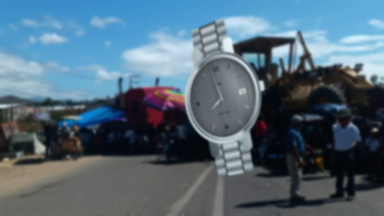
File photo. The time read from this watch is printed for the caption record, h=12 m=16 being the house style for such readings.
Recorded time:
h=7 m=58
